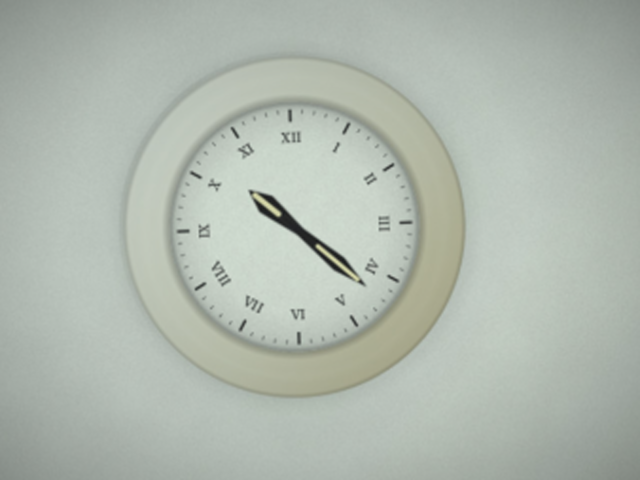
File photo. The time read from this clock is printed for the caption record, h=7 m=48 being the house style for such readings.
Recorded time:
h=10 m=22
